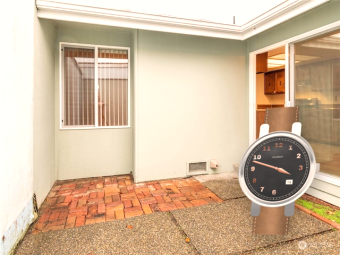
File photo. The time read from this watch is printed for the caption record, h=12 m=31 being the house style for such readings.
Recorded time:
h=3 m=48
